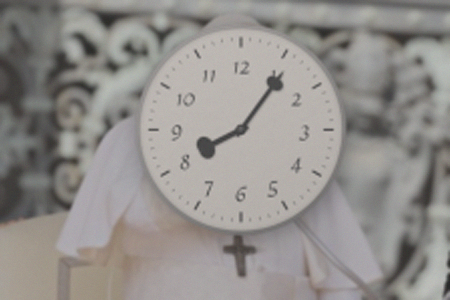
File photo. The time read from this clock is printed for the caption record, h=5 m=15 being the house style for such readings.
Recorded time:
h=8 m=6
